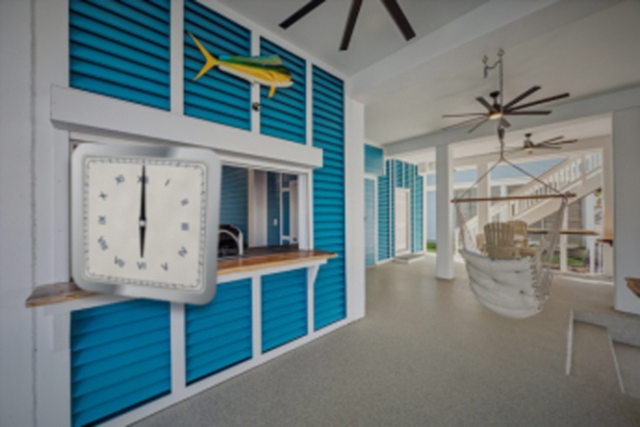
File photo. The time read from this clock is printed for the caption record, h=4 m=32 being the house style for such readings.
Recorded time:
h=6 m=0
